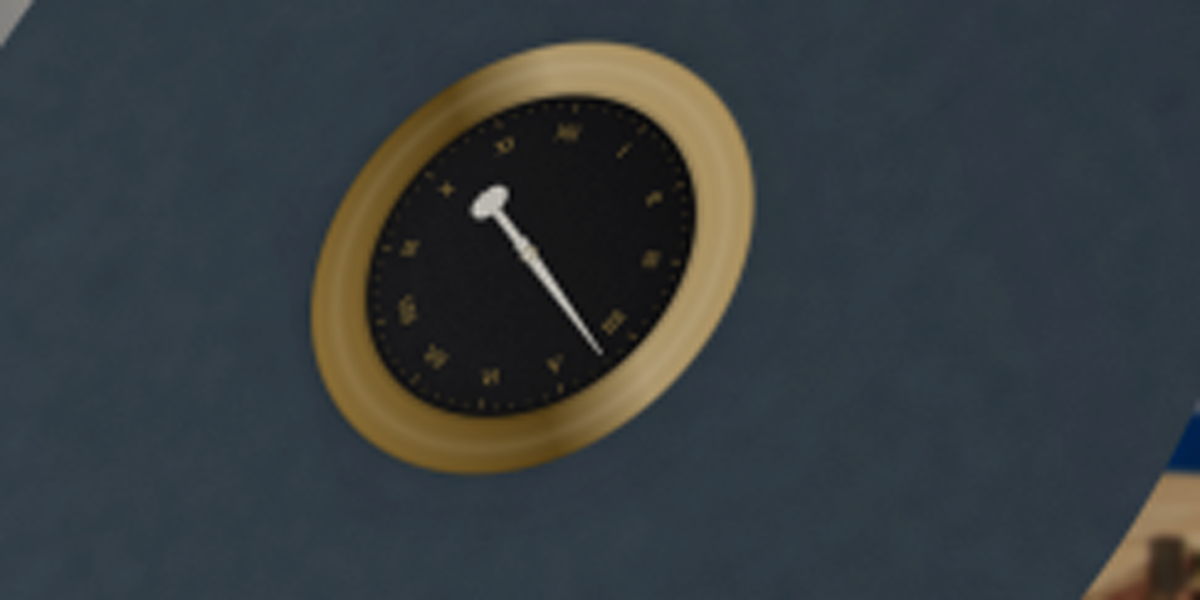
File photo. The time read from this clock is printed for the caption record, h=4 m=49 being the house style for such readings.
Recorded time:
h=10 m=22
